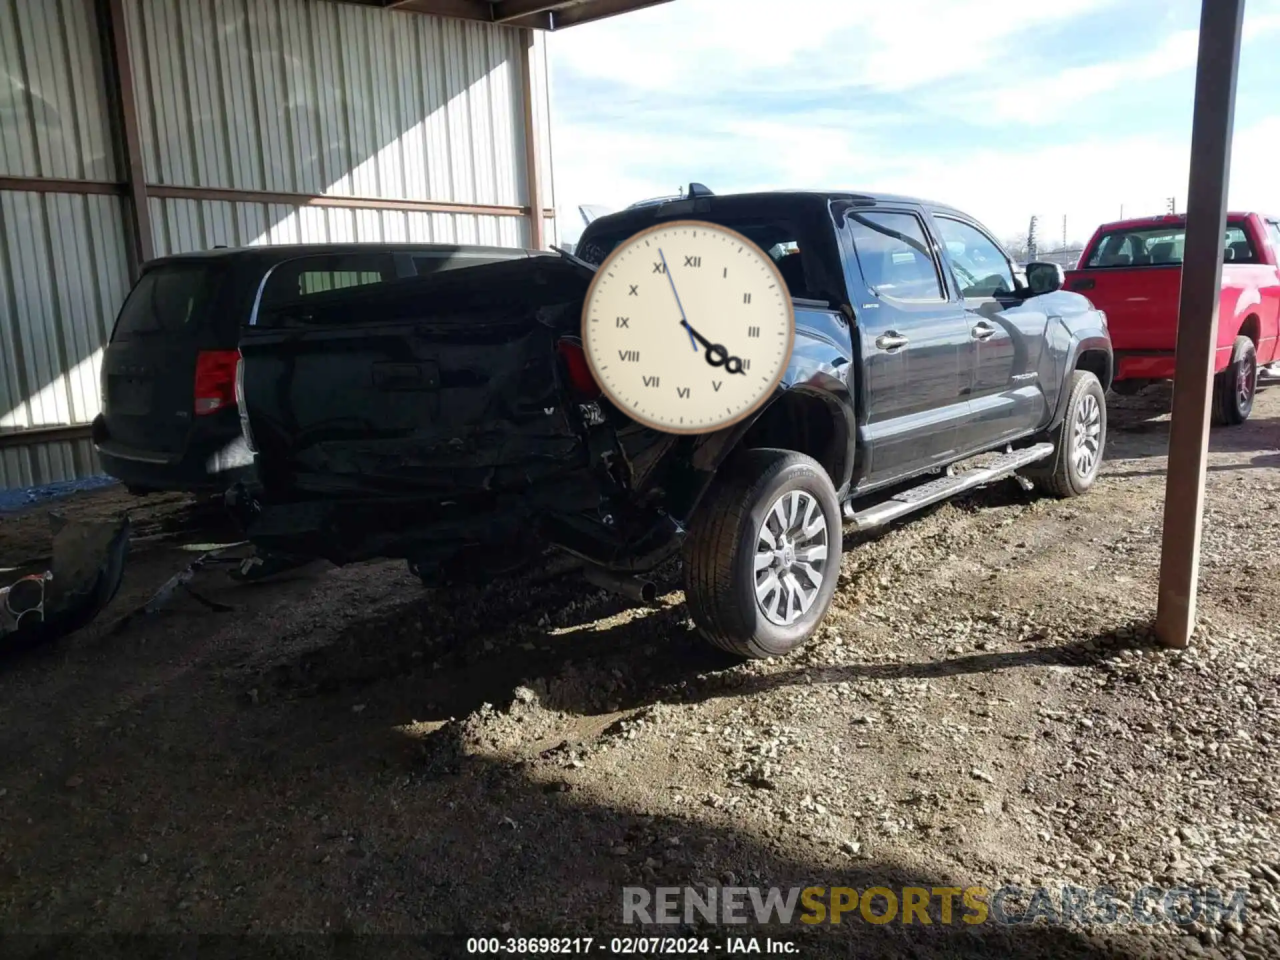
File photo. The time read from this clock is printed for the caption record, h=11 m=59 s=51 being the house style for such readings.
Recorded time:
h=4 m=20 s=56
